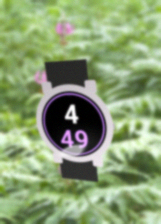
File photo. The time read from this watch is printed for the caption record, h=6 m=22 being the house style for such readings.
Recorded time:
h=4 m=49
